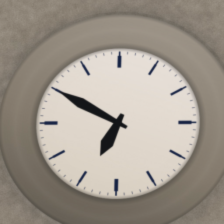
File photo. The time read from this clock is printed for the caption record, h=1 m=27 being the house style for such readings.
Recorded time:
h=6 m=50
